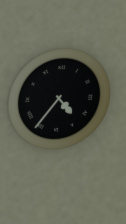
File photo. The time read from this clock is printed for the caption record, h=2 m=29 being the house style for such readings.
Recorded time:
h=4 m=36
